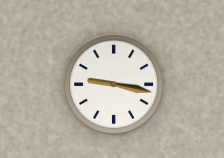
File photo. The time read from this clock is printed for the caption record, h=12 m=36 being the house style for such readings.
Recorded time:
h=9 m=17
